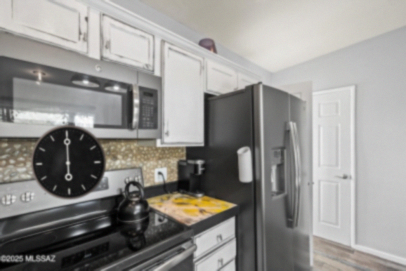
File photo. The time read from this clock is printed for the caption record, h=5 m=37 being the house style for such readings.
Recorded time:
h=6 m=0
